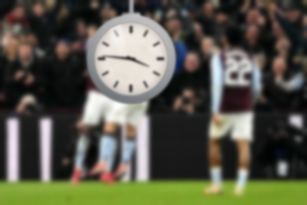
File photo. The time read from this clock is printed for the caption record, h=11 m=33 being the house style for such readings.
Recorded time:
h=3 m=46
